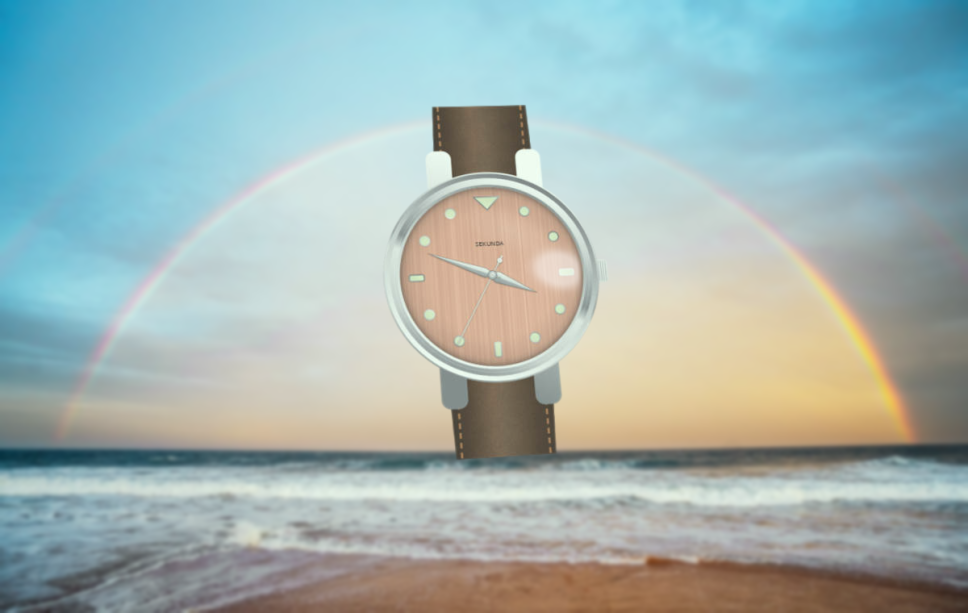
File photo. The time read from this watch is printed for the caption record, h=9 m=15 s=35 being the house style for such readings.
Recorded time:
h=3 m=48 s=35
